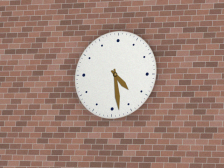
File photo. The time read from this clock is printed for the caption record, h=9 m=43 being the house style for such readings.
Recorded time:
h=4 m=28
